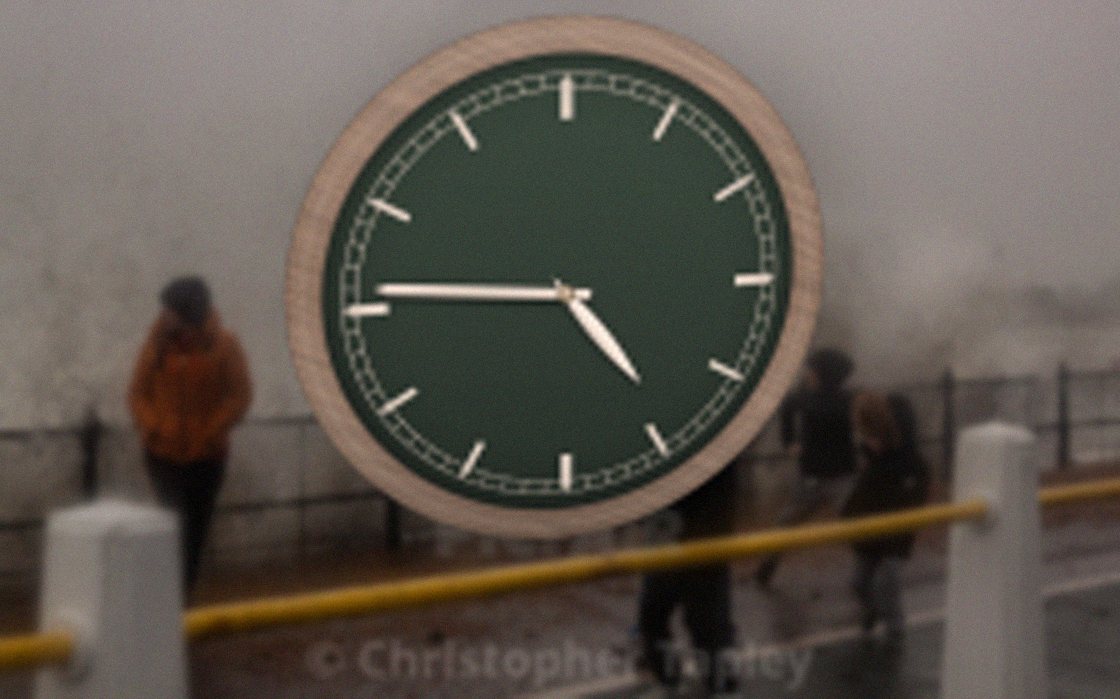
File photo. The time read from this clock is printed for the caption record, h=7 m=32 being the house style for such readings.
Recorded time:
h=4 m=46
